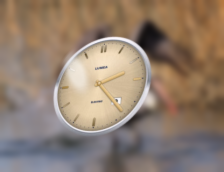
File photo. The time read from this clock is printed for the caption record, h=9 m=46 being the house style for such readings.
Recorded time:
h=2 m=23
